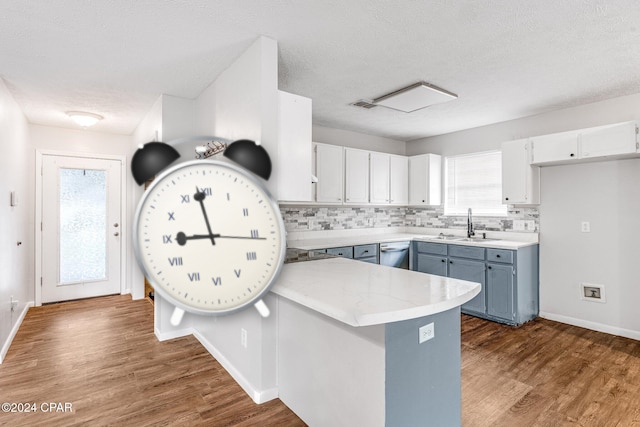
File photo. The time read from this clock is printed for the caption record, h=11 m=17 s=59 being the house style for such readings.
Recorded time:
h=8 m=58 s=16
